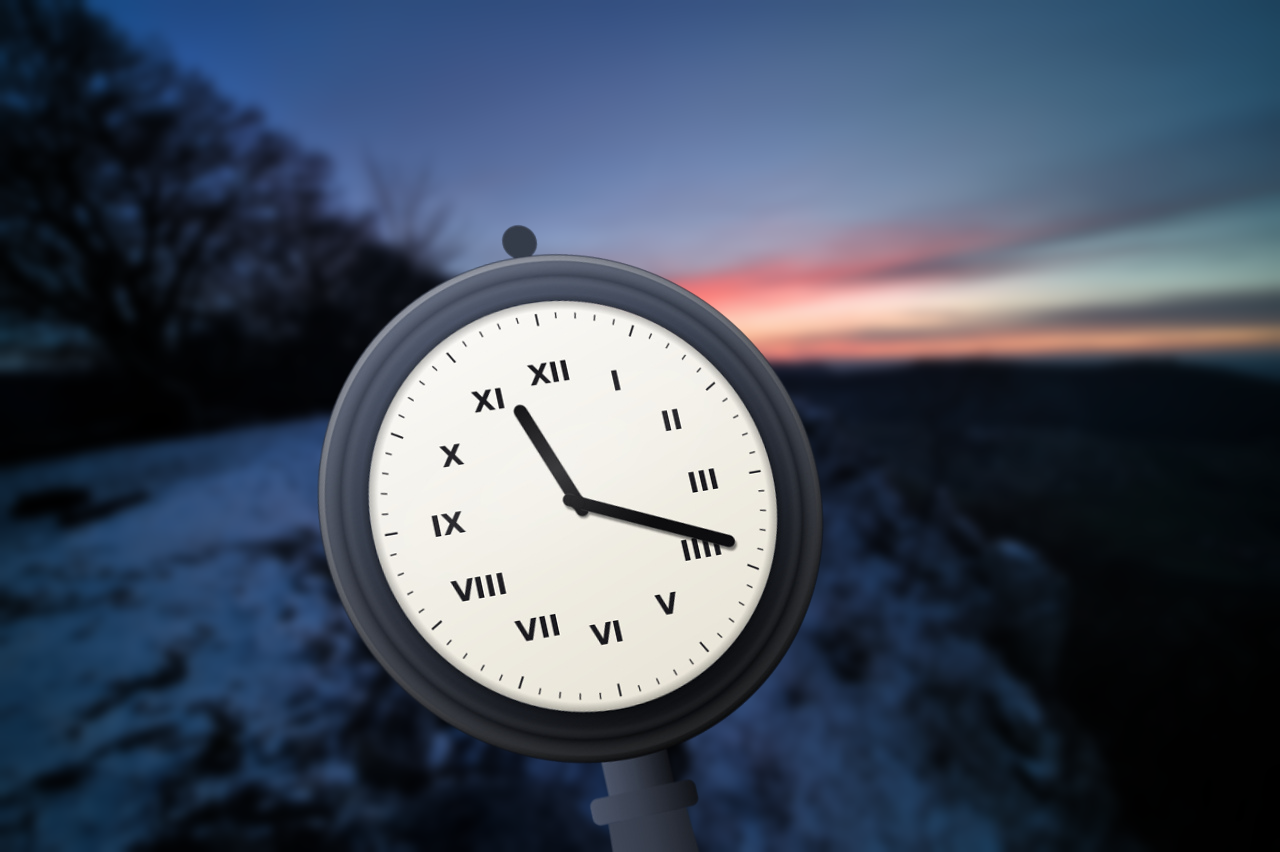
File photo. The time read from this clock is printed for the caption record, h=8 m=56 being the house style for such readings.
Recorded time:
h=11 m=19
